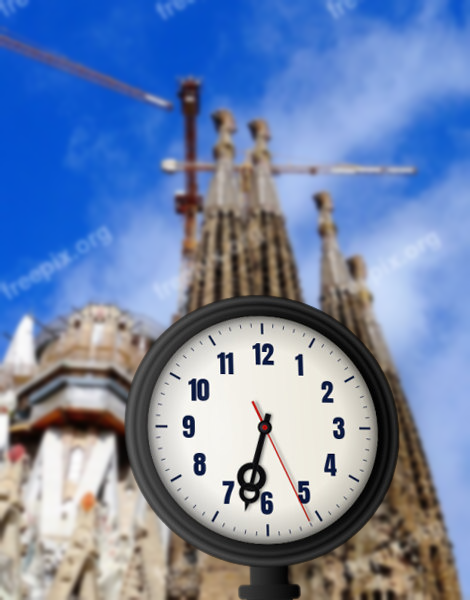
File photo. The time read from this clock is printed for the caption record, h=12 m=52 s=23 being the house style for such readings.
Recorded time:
h=6 m=32 s=26
